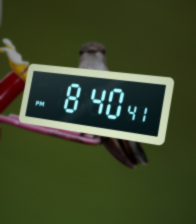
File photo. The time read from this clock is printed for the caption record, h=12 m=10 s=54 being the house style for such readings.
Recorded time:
h=8 m=40 s=41
